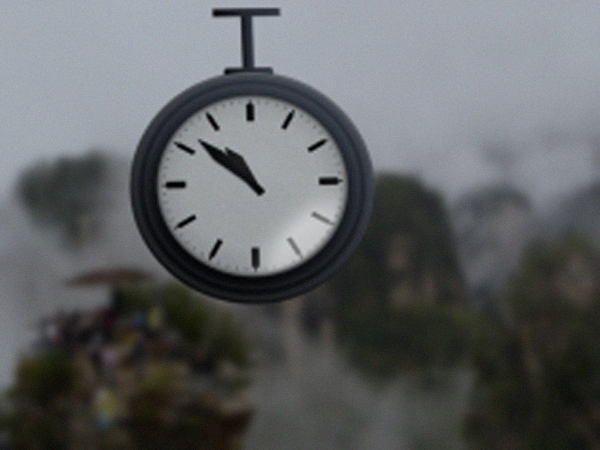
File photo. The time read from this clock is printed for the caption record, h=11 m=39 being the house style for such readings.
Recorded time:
h=10 m=52
